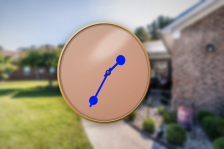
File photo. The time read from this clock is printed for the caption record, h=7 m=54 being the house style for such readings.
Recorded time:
h=1 m=35
